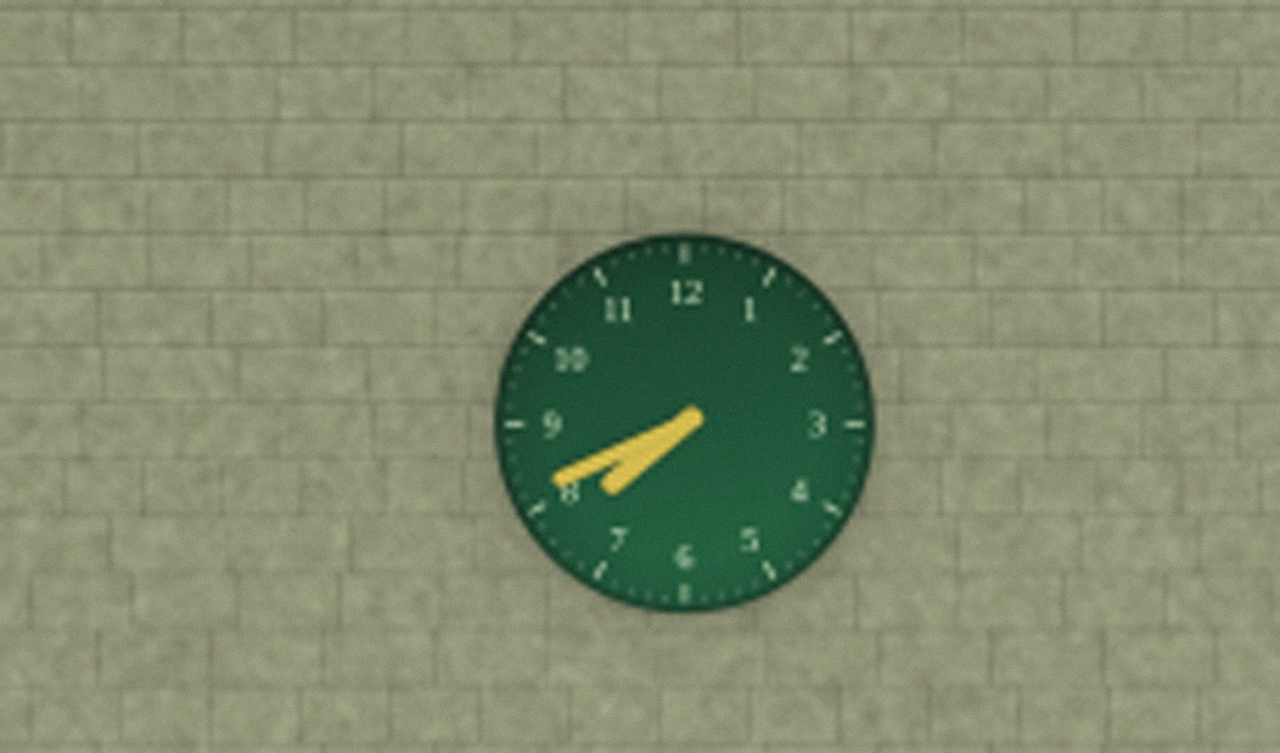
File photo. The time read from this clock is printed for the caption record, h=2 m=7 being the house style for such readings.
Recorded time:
h=7 m=41
